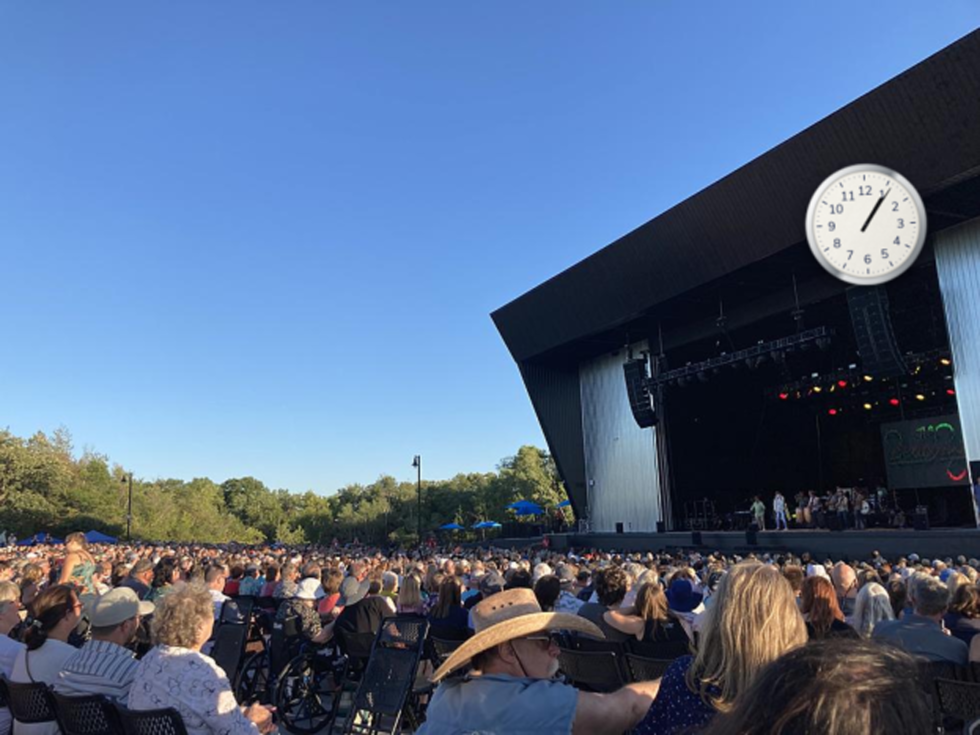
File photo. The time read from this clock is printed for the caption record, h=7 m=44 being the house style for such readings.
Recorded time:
h=1 m=6
